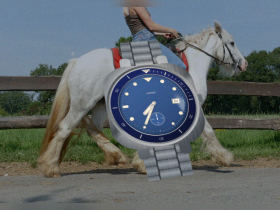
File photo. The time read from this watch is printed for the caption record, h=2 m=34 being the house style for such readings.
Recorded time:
h=7 m=35
